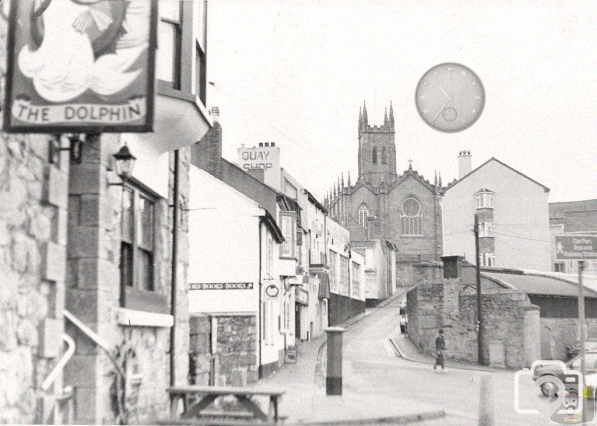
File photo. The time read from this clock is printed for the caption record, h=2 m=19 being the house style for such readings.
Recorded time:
h=10 m=36
